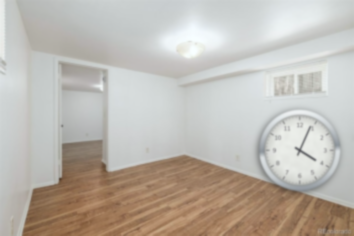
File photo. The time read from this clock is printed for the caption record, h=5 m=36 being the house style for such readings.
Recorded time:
h=4 m=4
